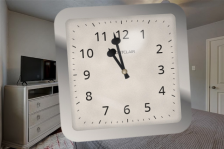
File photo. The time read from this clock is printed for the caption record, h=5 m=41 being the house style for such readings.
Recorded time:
h=10 m=58
